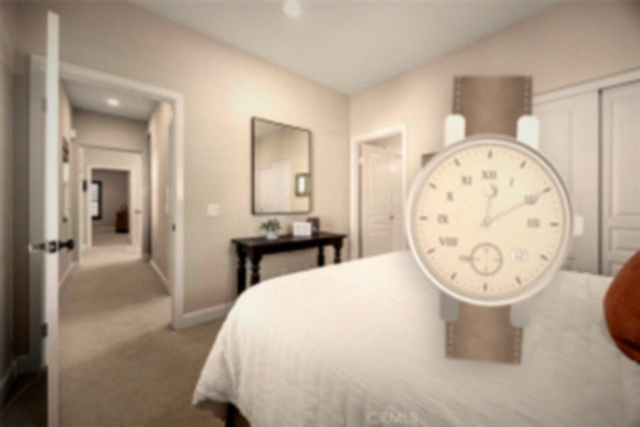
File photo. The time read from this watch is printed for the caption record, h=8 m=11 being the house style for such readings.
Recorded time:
h=12 m=10
